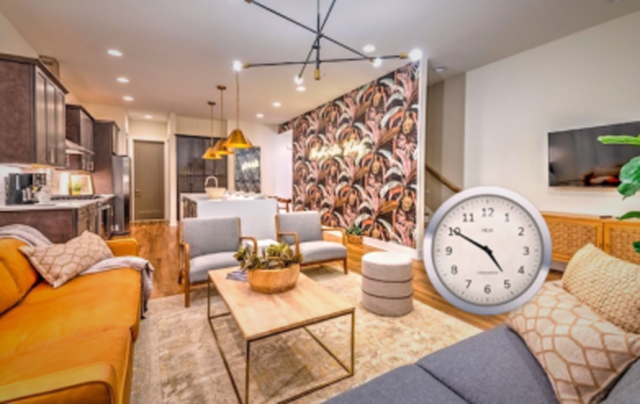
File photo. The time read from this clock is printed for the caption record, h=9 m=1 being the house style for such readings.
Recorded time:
h=4 m=50
